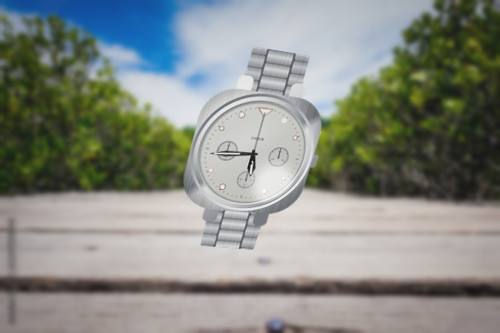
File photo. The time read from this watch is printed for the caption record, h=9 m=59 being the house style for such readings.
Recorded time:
h=5 m=44
